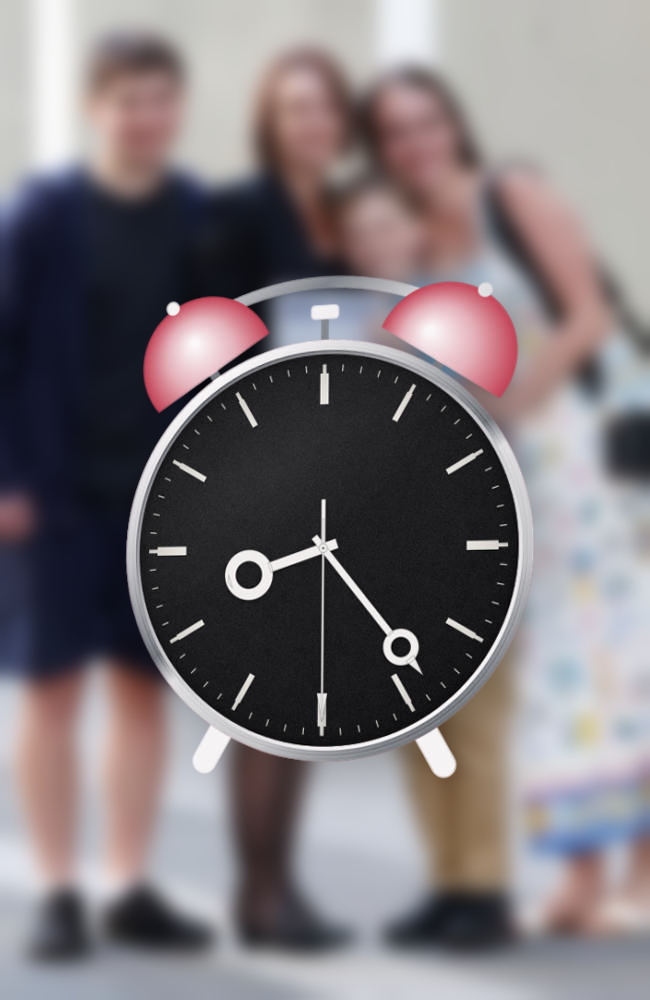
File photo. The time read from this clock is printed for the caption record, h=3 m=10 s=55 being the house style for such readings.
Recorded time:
h=8 m=23 s=30
